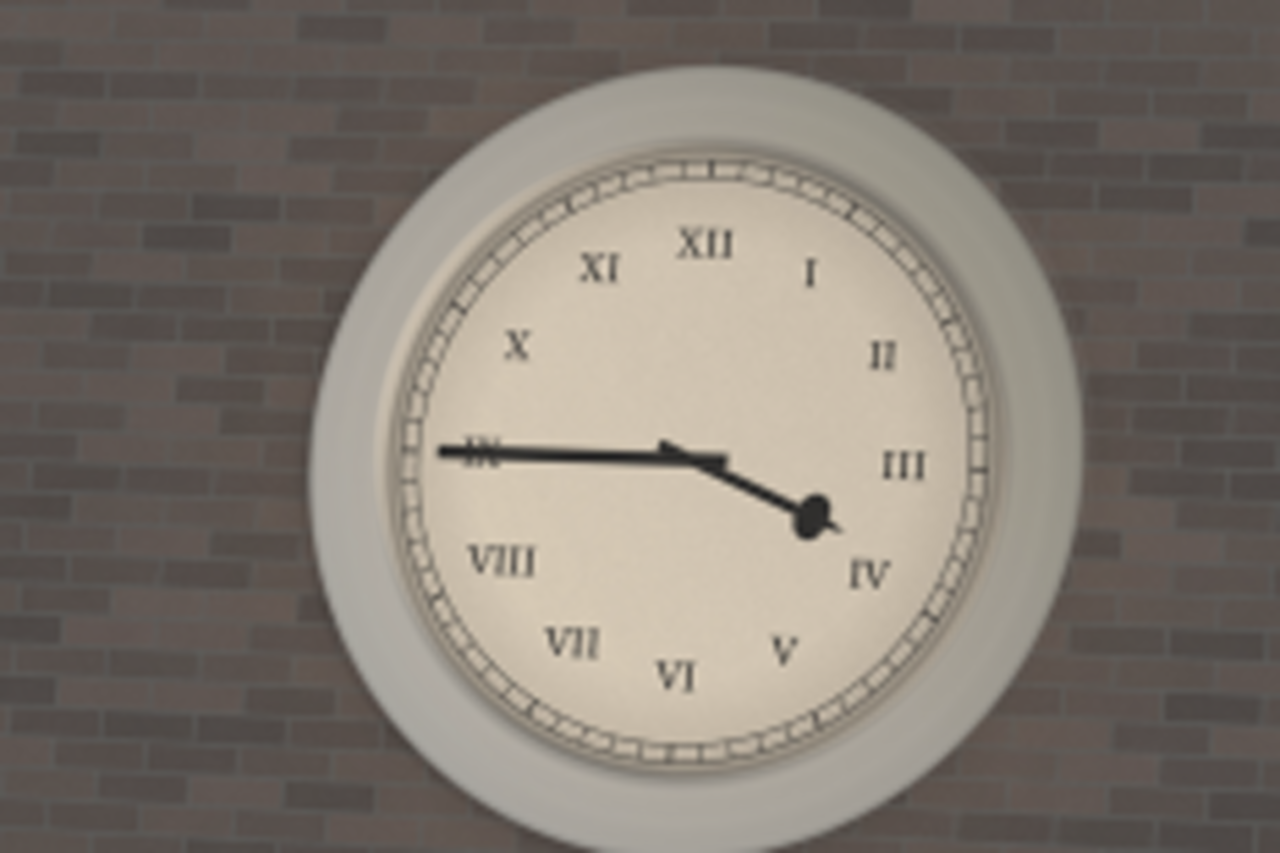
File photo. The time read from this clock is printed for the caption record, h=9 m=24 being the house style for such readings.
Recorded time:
h=3 m=45
